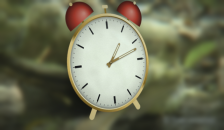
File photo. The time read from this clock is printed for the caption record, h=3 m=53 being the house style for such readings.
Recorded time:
h=1 m=12
